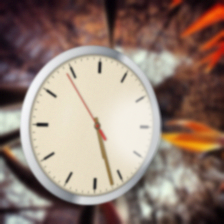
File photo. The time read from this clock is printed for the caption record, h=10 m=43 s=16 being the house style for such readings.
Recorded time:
h=5 m=26 s=54
